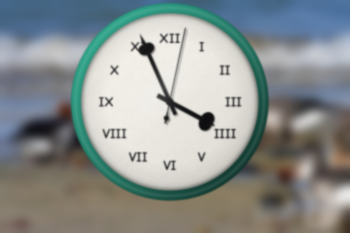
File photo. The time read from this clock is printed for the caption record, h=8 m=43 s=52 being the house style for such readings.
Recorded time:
h=3 m=56 s=2
